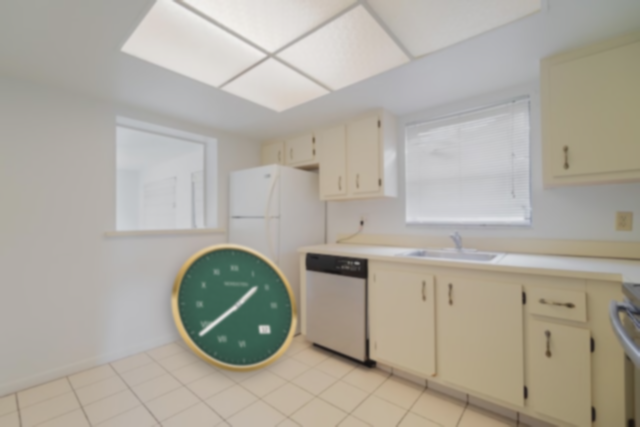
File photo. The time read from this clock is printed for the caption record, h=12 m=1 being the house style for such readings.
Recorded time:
h=1 m=39
